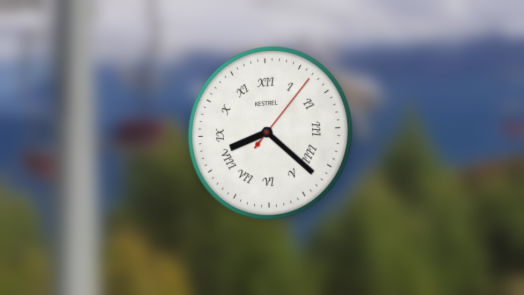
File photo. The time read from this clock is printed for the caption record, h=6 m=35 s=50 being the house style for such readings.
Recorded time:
h=8 m=22 s=7
